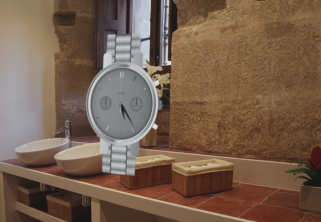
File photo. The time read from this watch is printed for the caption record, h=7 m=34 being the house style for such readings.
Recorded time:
h=5 m=24
